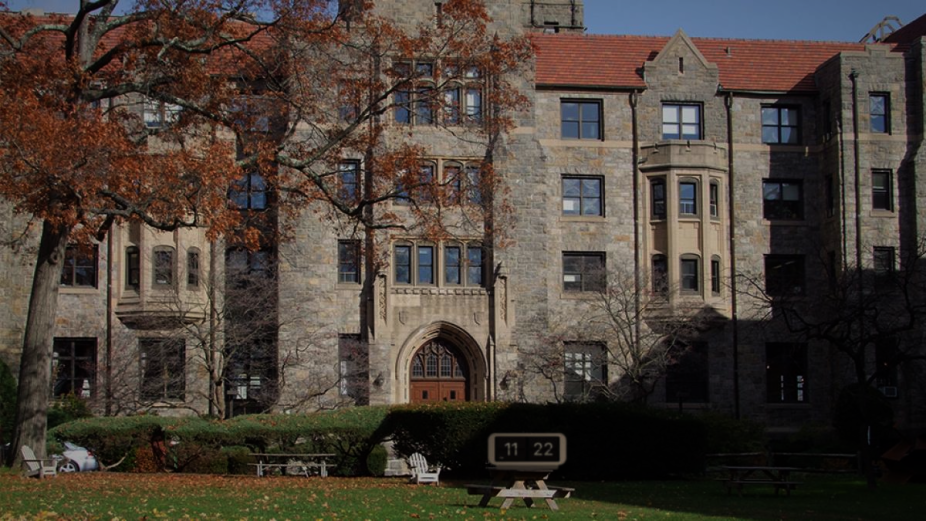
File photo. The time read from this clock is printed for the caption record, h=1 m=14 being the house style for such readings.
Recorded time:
h=11 m=22
